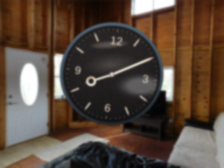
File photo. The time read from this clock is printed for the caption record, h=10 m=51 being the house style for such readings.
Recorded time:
h=8 m=10
